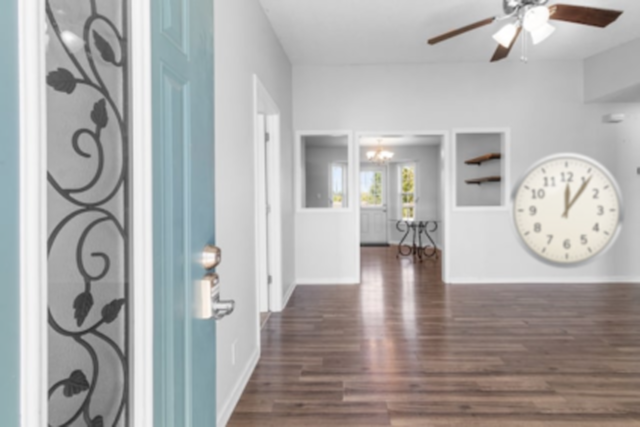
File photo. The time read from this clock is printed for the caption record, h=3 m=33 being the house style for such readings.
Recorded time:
h=12 m=6
